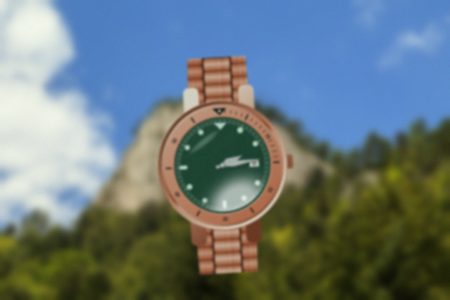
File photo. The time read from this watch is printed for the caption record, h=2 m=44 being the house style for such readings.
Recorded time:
h=2 m=14
